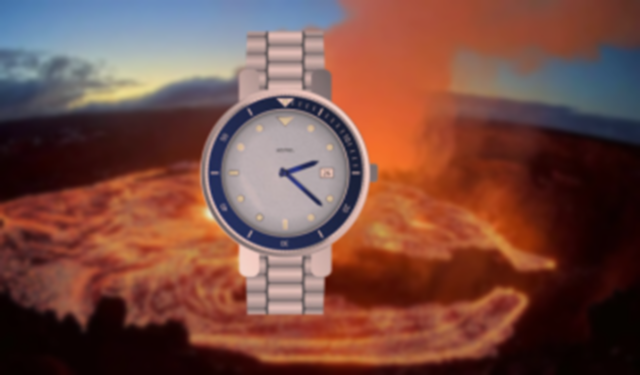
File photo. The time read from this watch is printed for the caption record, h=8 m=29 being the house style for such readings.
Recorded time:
h=2 m=22
